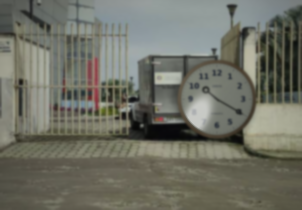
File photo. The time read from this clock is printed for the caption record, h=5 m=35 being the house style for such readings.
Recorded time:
h=10 m=20
